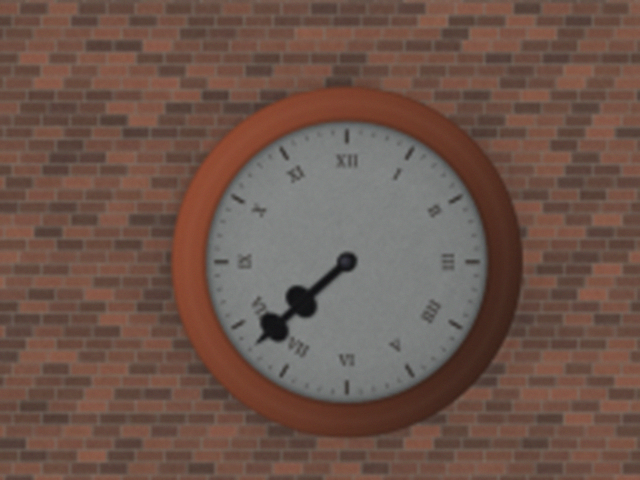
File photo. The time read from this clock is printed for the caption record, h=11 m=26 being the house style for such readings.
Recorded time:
h=7 m=38
